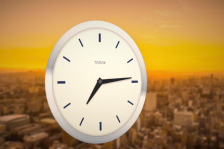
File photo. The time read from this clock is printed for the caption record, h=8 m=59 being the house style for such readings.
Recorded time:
h=7 m=14
